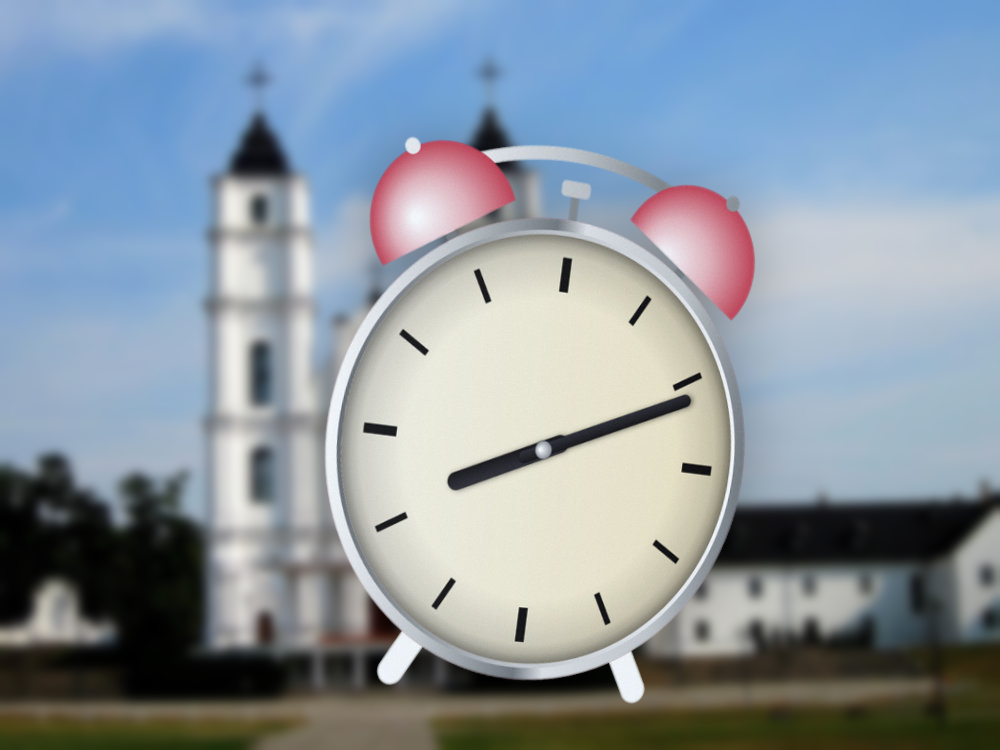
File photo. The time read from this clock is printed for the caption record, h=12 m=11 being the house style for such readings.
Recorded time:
h=8 m=11
